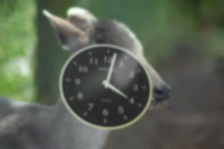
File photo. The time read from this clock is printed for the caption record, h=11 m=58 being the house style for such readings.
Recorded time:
h=4 m=2
